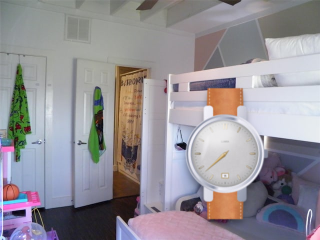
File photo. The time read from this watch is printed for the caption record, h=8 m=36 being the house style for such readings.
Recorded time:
h=7 m=38
